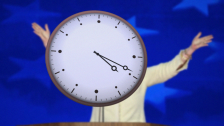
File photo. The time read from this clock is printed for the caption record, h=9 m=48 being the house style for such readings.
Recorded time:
h=4 m=19
